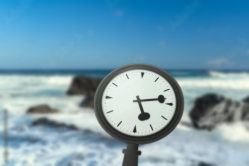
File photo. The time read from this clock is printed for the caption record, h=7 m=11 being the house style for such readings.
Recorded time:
h=5 m=13
